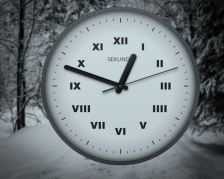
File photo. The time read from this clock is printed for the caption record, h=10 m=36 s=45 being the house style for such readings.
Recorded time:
h=12 m=48 s=12
